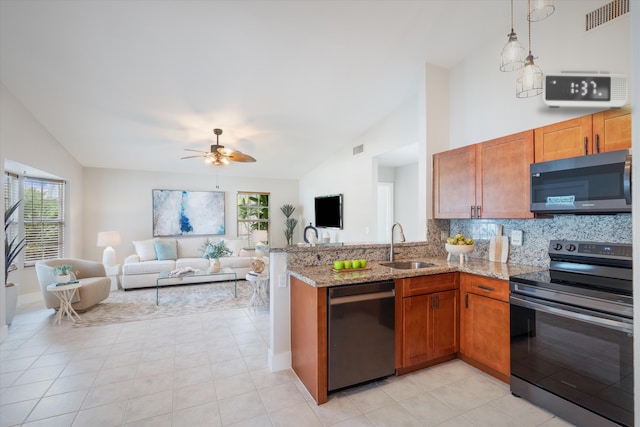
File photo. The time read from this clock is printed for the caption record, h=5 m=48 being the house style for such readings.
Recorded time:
h=1 m=37
